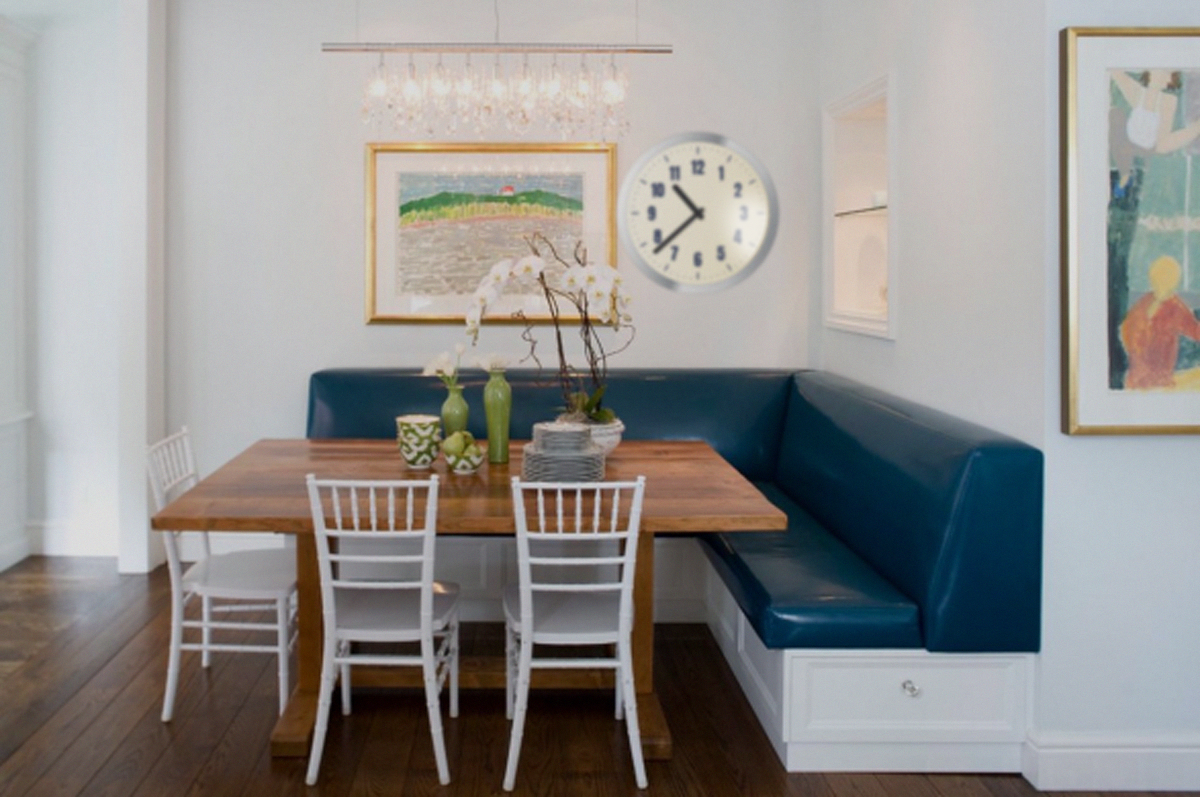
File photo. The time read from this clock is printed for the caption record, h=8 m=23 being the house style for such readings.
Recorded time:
h=10 m=38
